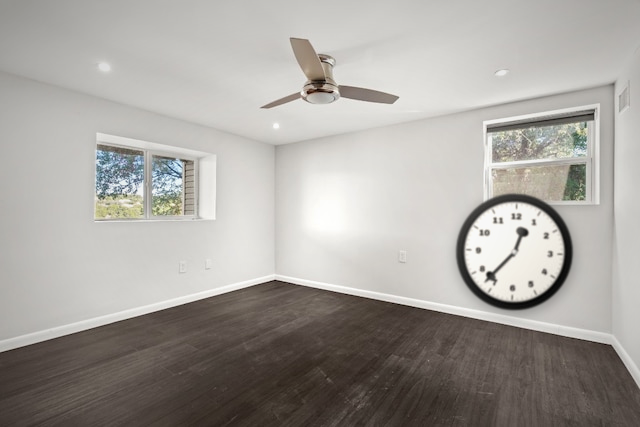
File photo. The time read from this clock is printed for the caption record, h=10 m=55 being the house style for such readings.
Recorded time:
h=12 m=37
